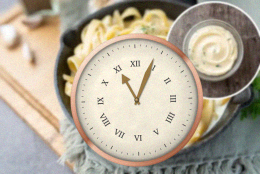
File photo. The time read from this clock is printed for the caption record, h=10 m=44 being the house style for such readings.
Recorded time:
h=11 m=4
